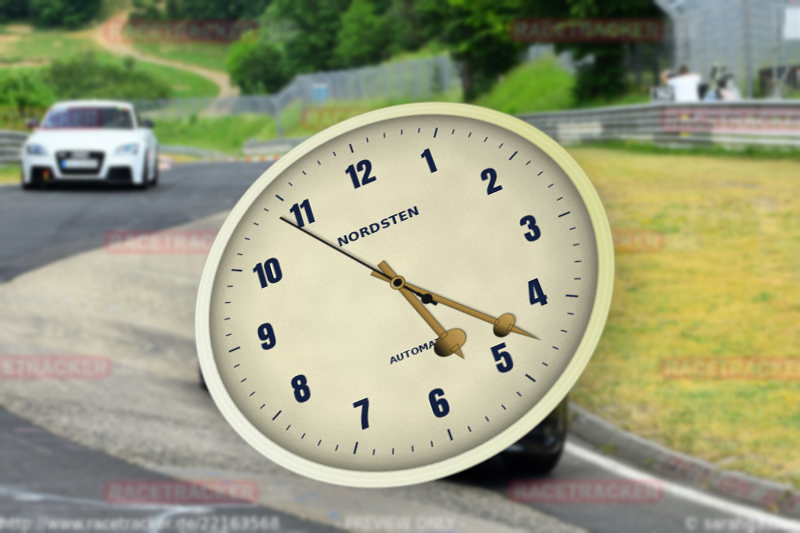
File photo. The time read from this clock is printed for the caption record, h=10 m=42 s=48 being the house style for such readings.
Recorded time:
h=5 m=22 s=54
